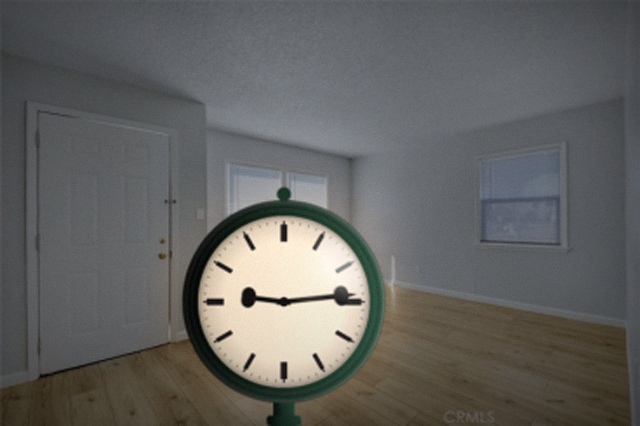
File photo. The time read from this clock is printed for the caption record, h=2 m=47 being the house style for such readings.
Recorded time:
h=9 m=14
